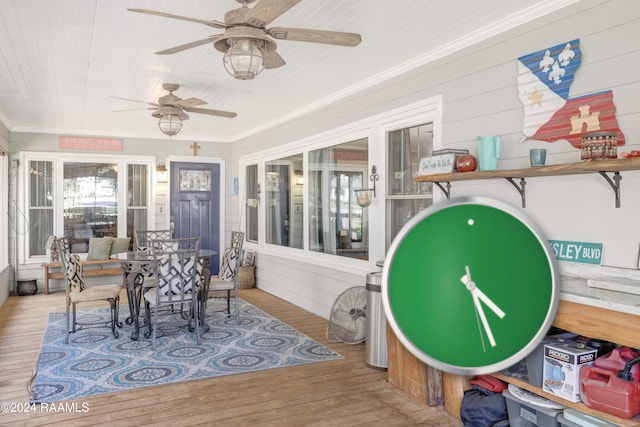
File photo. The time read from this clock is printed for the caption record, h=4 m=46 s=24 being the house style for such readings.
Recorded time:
h=4 m=26 s=28
